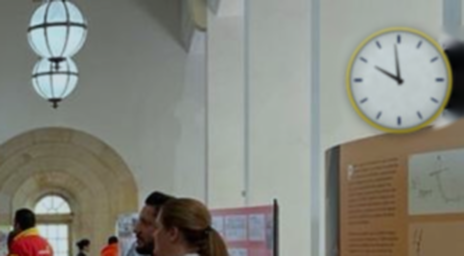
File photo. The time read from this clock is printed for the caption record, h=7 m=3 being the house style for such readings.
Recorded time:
h=9 m=59
